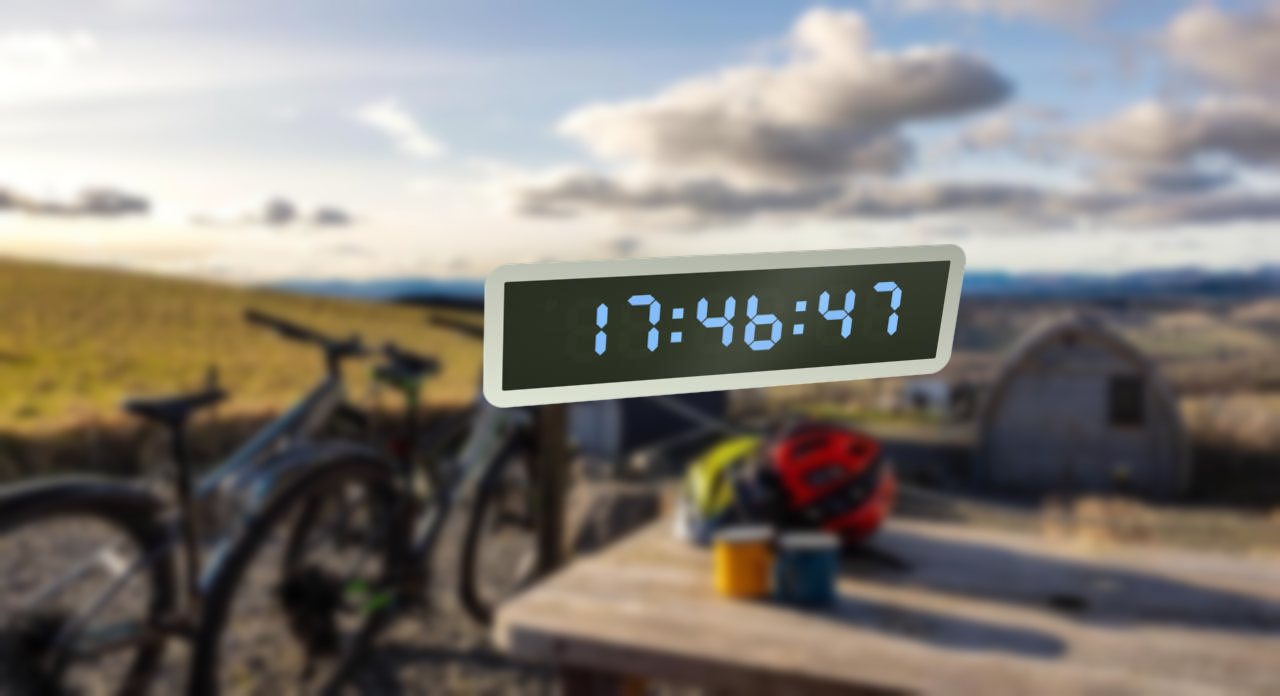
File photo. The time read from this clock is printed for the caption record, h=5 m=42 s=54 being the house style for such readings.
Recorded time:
h=17 m=46 s=47
